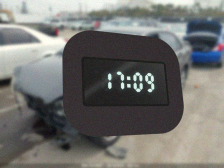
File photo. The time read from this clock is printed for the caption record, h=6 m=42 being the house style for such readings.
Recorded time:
h=17 m=9
